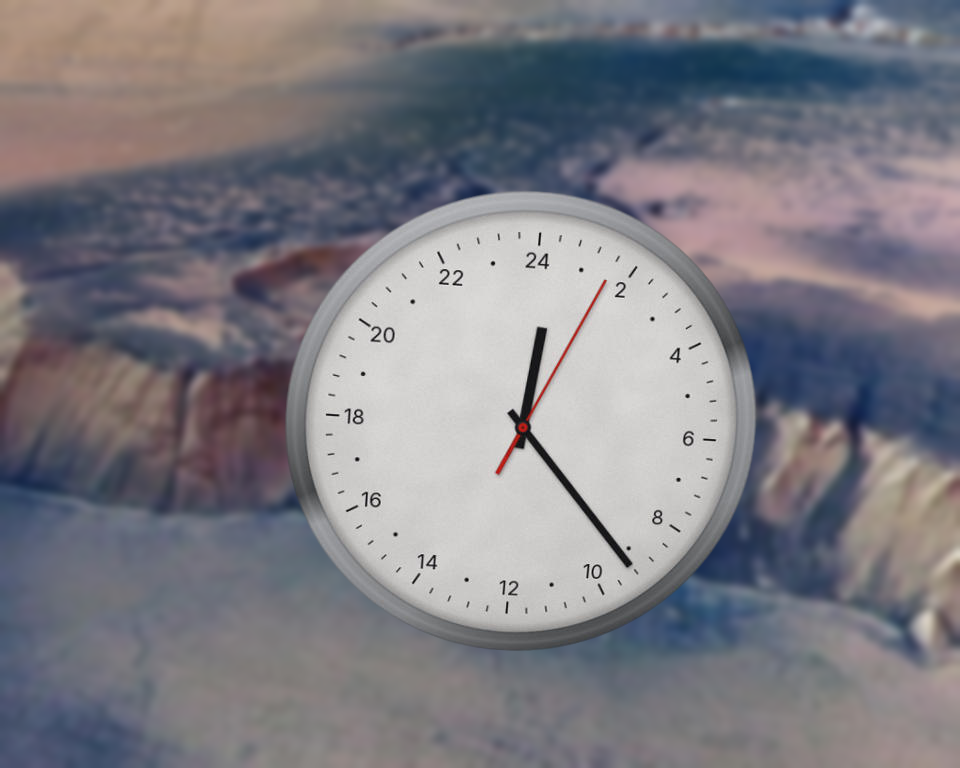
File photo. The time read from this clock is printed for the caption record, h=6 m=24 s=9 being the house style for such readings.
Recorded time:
h=0 m=23 s=4
